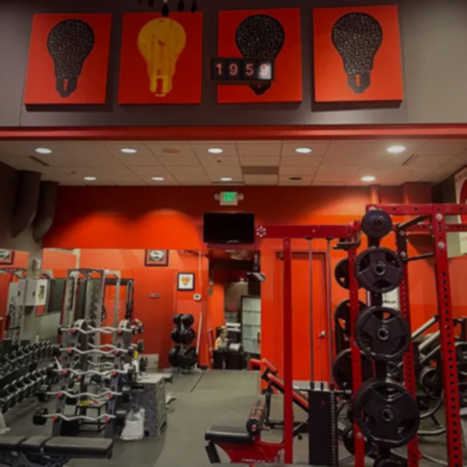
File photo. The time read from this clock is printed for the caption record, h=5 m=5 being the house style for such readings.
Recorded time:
h=19 m=59
